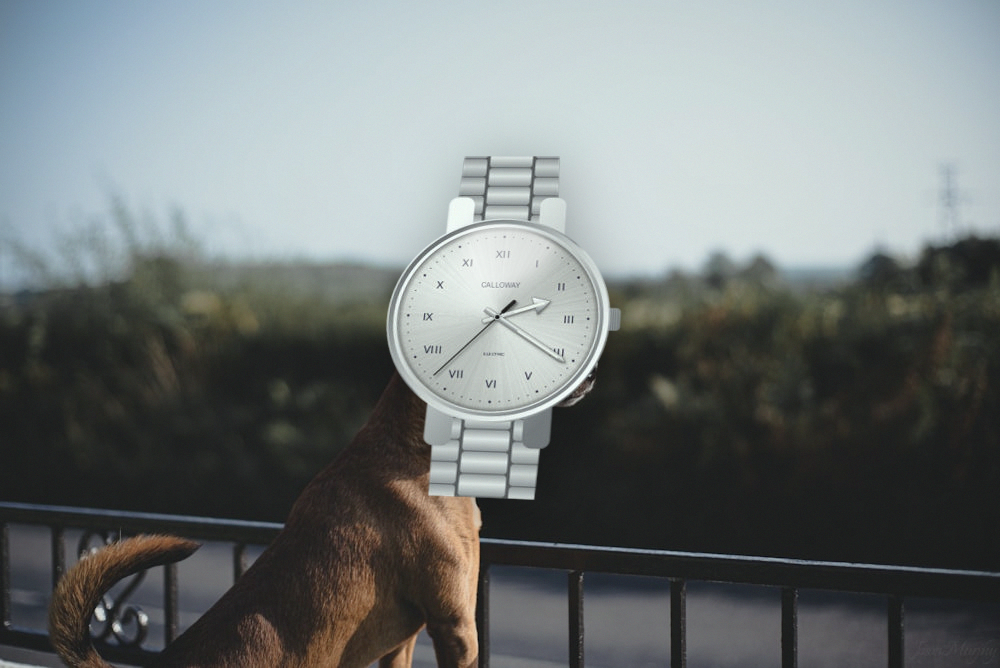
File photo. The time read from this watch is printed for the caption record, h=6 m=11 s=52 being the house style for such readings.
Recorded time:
h=2 m=20 s=37
